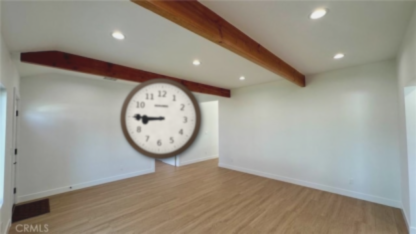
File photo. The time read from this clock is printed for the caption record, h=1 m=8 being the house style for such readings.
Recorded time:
h=8 m=45
